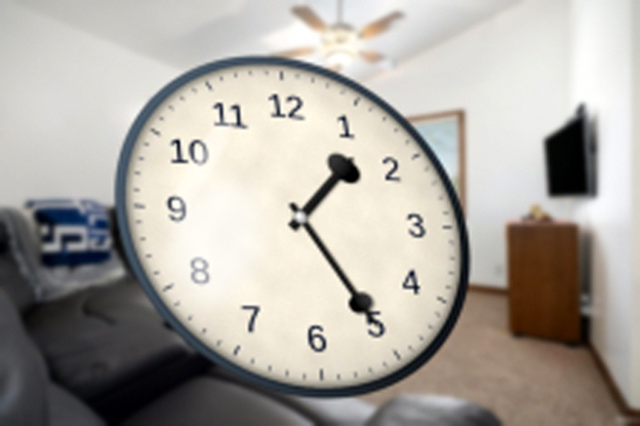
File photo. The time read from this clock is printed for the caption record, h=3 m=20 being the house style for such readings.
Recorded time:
h=1 m=25
